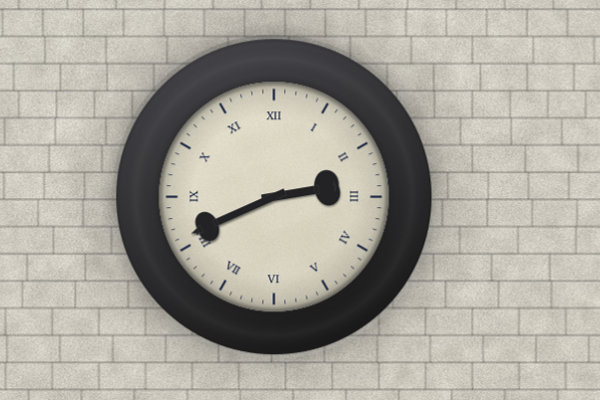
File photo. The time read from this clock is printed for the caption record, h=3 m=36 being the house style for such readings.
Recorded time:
h=2 m=41
